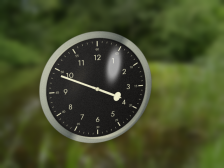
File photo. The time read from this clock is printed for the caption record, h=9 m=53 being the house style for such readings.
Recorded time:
h=3 m=49
